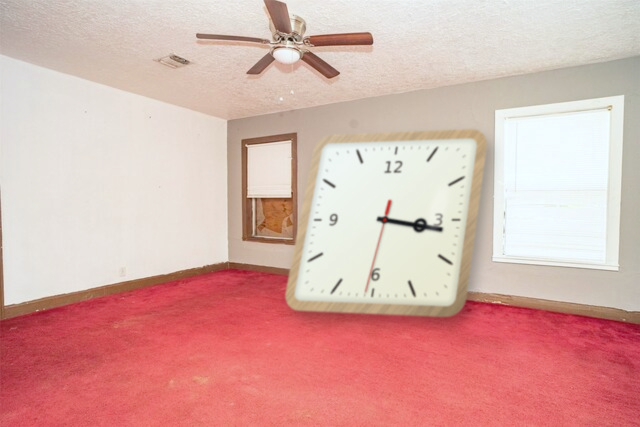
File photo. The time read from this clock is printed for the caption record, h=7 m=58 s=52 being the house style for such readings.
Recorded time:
h=3 m=16 s=31
